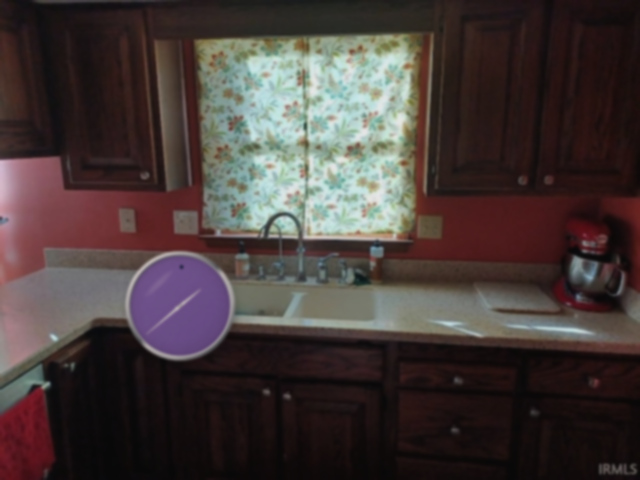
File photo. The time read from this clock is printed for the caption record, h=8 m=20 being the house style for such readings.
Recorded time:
h=1 m=38
